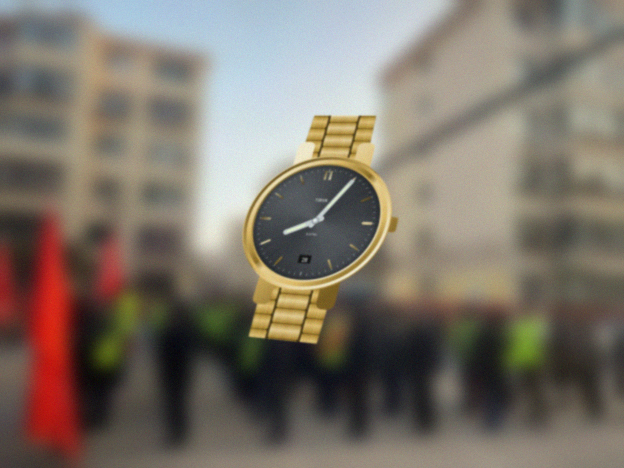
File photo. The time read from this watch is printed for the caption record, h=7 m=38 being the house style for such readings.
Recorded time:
h=8 m=5
